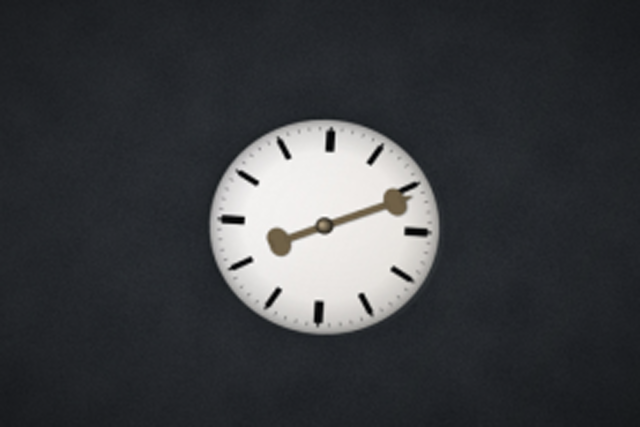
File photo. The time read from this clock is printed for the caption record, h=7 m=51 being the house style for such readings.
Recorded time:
h=8 m=11
